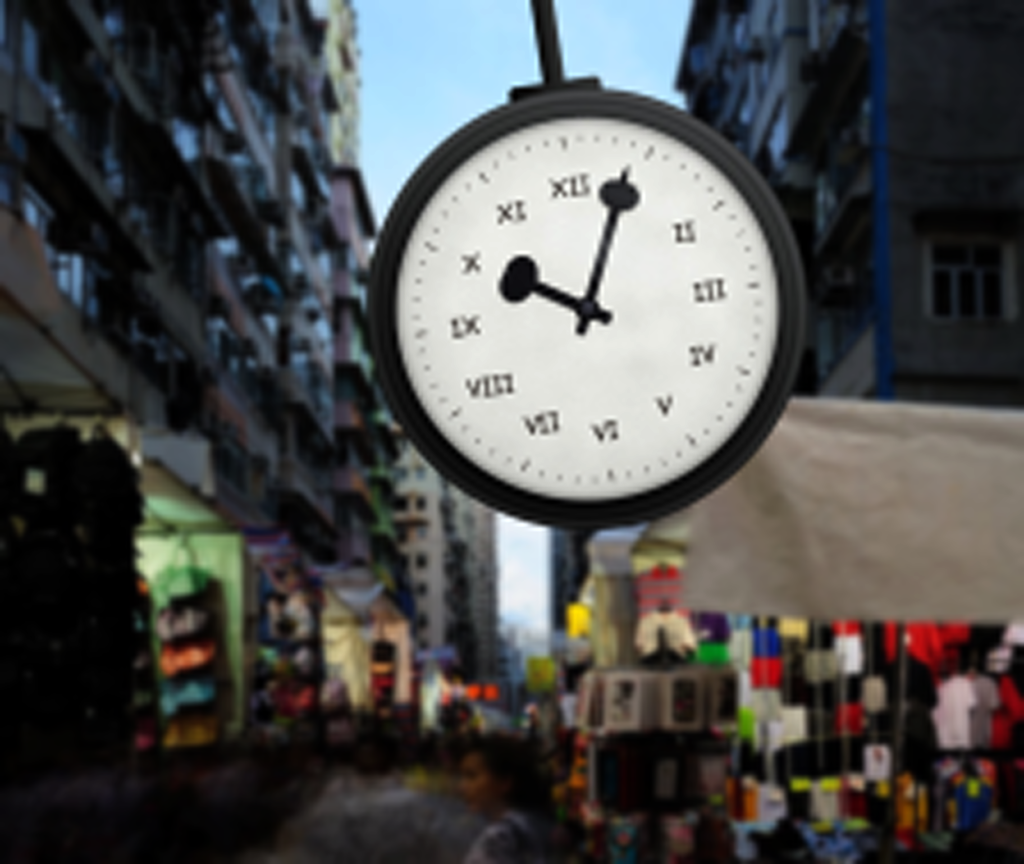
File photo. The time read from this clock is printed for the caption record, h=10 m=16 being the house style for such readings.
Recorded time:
h=10 m=4
